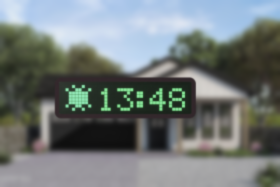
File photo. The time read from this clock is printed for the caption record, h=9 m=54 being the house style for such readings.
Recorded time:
h=13 m=48
